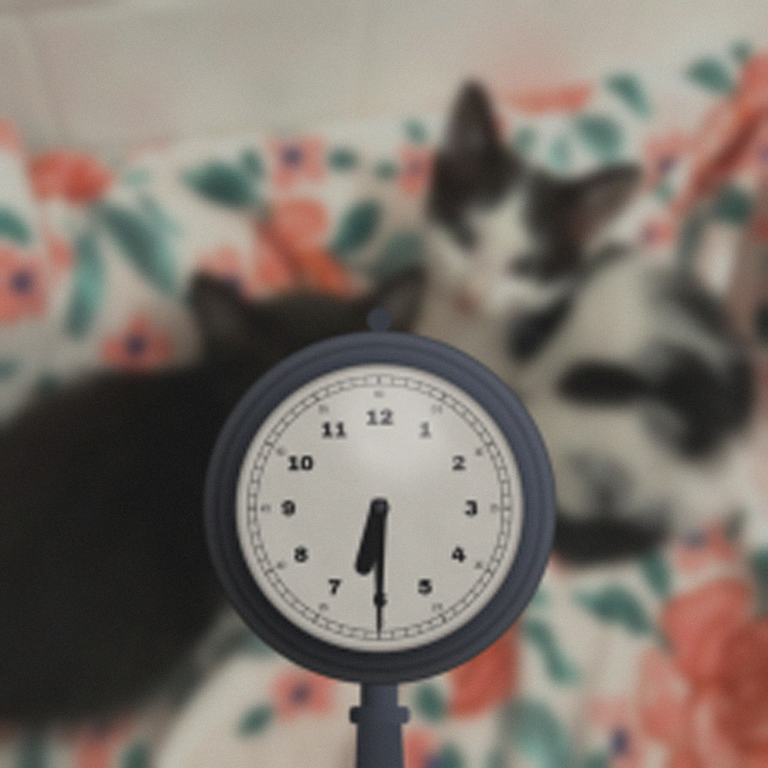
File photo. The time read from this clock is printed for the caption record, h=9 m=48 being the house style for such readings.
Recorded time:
h=6 m=30
